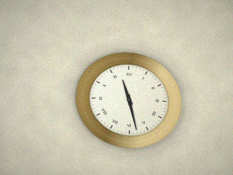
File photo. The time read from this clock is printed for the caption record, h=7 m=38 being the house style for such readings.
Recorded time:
h=11 m=28
